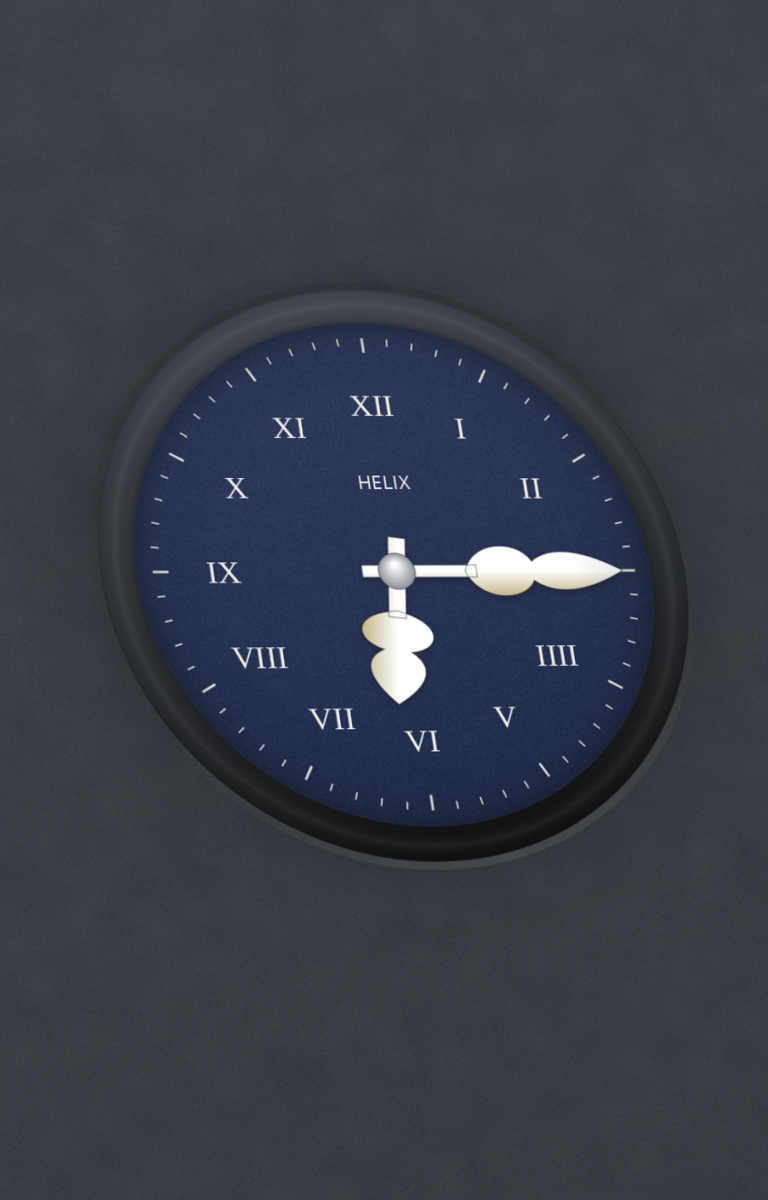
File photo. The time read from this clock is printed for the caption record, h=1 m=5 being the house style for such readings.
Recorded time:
h=6 m=15
